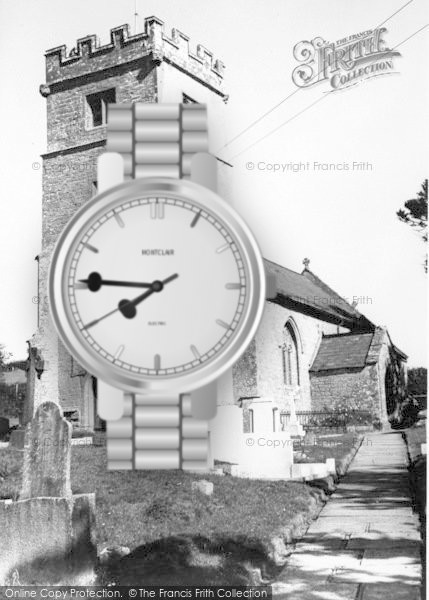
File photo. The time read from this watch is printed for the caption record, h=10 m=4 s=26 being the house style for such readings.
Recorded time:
h=7 m=45 s=40
